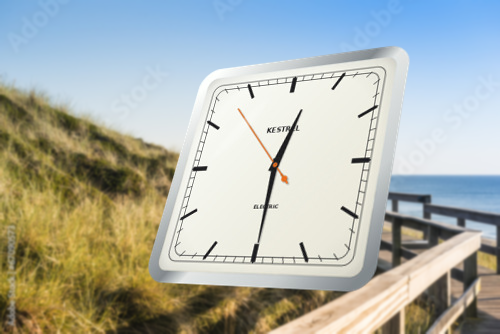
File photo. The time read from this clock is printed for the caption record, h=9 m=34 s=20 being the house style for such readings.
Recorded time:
h=12 m=29 s=53
